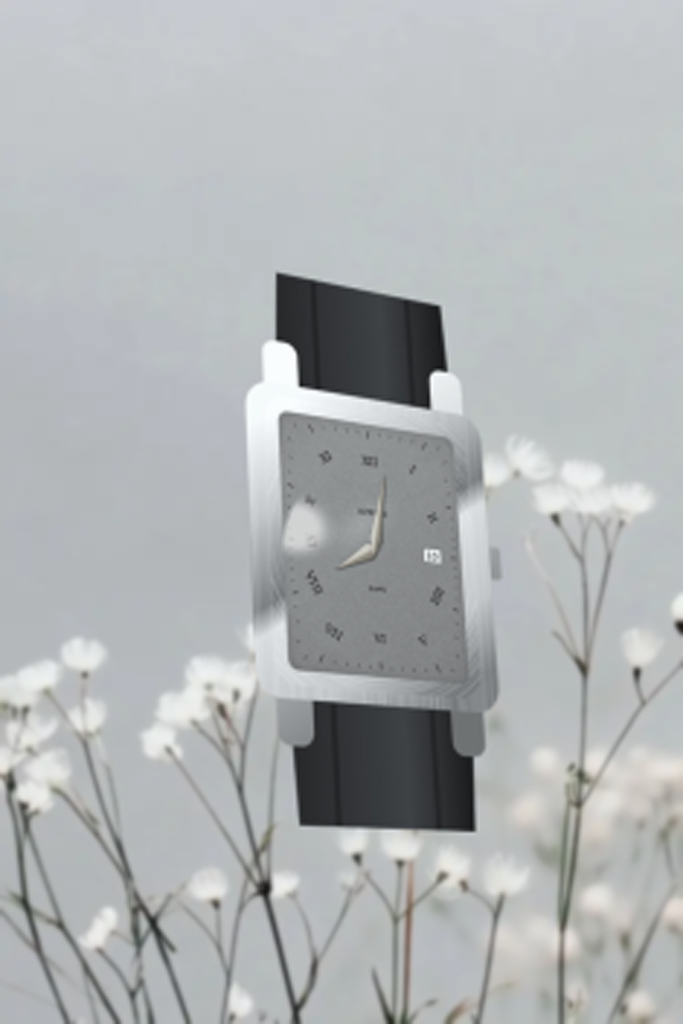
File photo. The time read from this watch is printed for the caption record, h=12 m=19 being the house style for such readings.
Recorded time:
h=8 m=2
